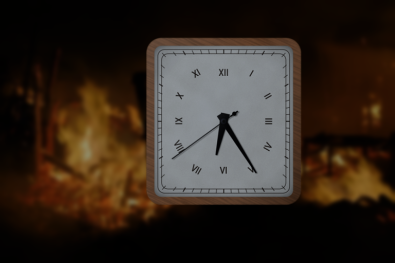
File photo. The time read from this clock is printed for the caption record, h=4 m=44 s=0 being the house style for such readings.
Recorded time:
h=6 m=24 s=39
